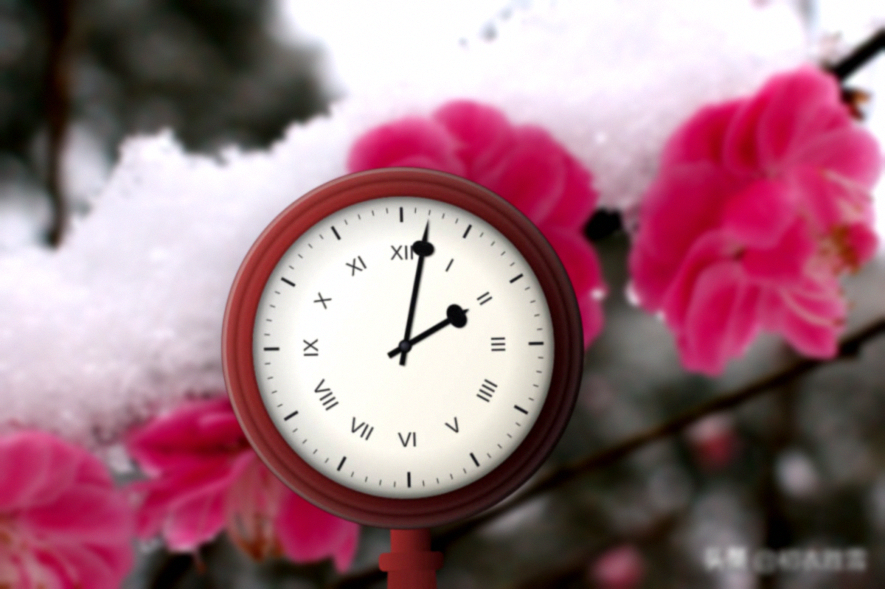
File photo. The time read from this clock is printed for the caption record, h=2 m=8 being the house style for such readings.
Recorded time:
h=2 m=2
